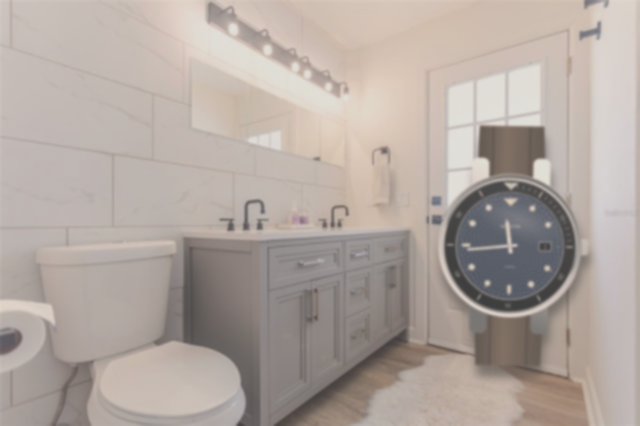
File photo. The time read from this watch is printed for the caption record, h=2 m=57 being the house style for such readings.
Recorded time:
h=11 m=44
